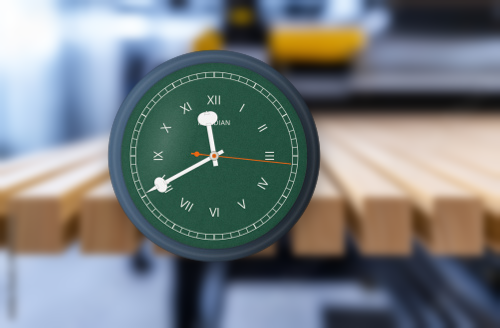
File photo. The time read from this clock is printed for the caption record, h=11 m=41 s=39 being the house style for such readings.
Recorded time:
h=11 m=40 s=16
